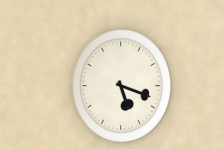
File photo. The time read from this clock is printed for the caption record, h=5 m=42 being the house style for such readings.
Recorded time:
h=5 m=18
